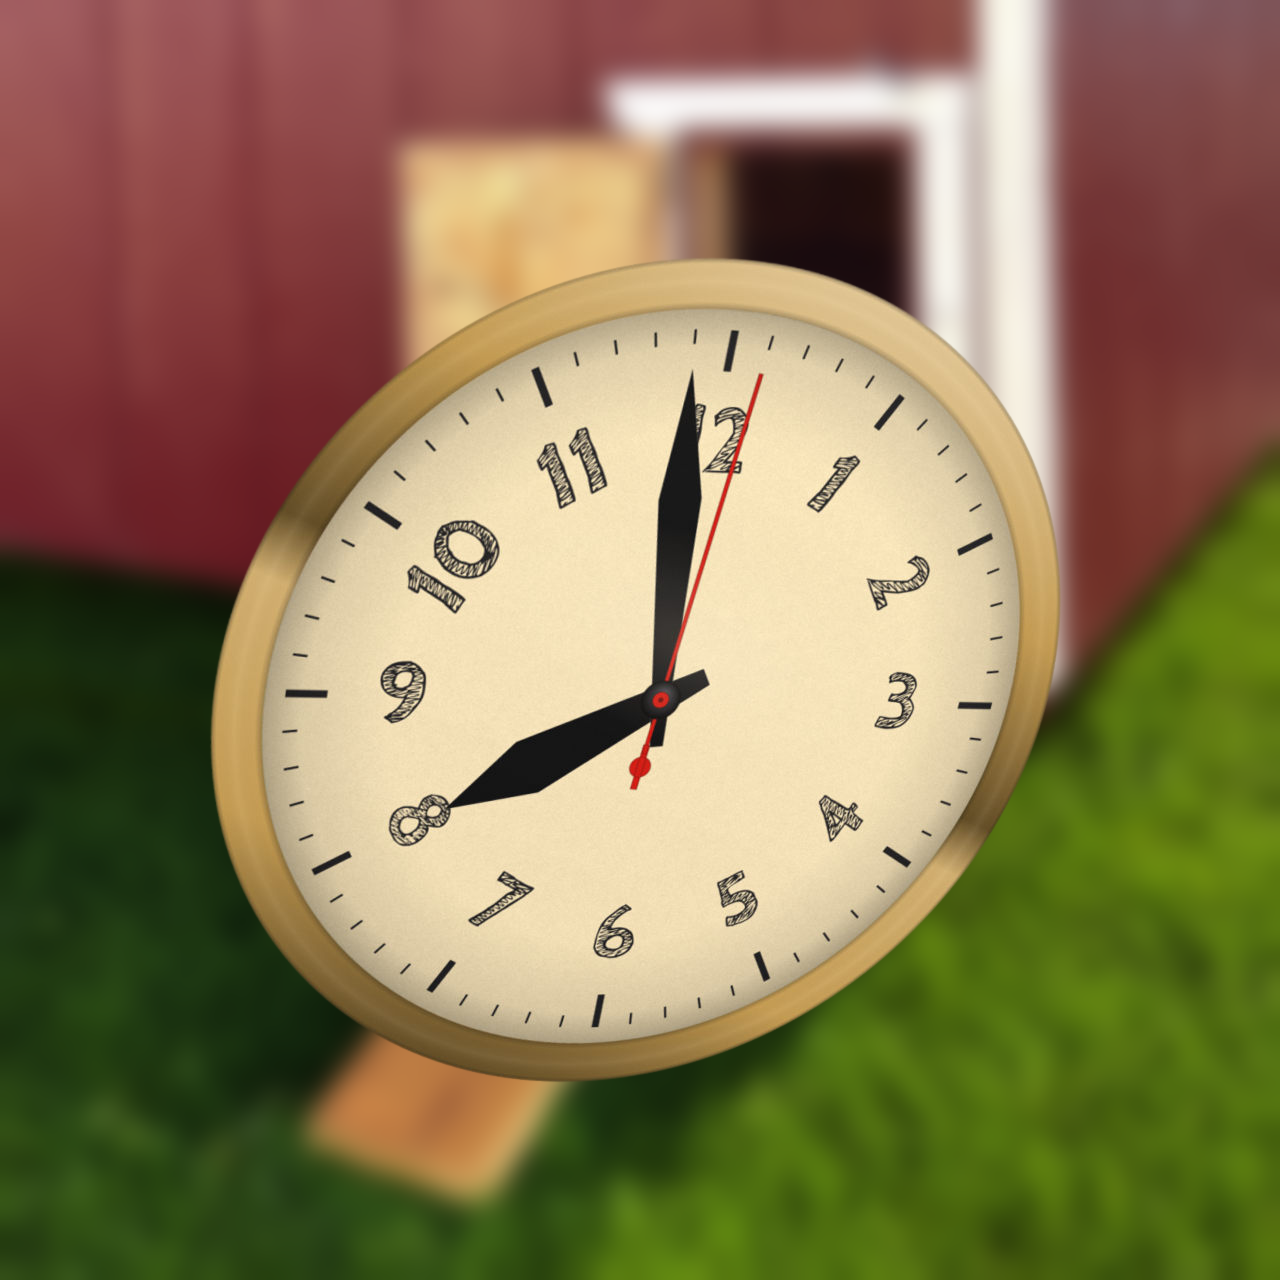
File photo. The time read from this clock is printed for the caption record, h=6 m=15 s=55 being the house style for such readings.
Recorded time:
h=7 m=59 s=1
